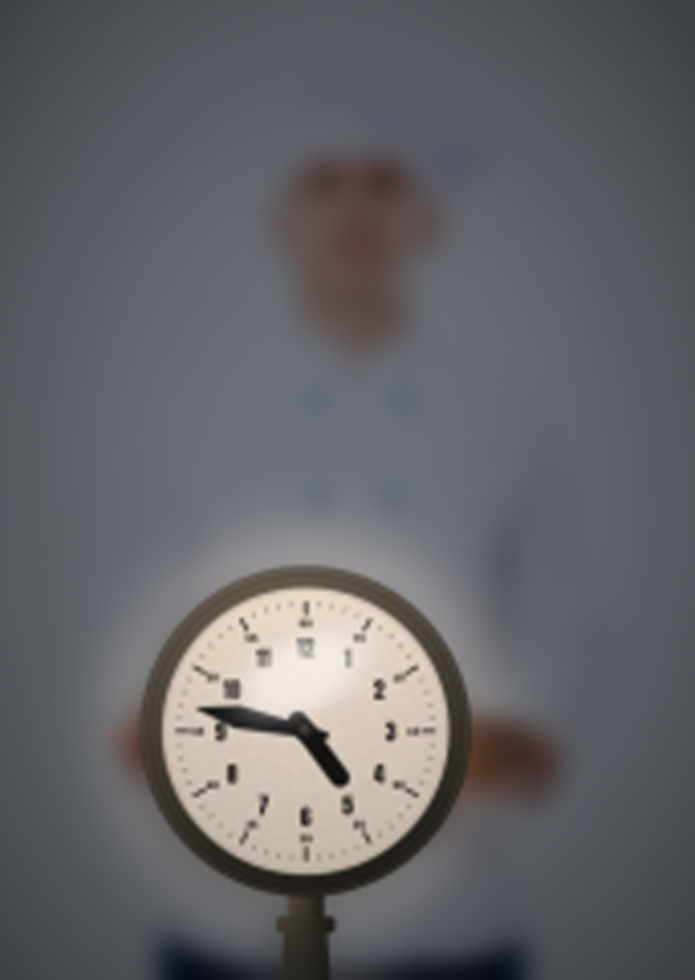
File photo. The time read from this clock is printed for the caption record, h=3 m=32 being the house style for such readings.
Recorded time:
h=4 m=47
